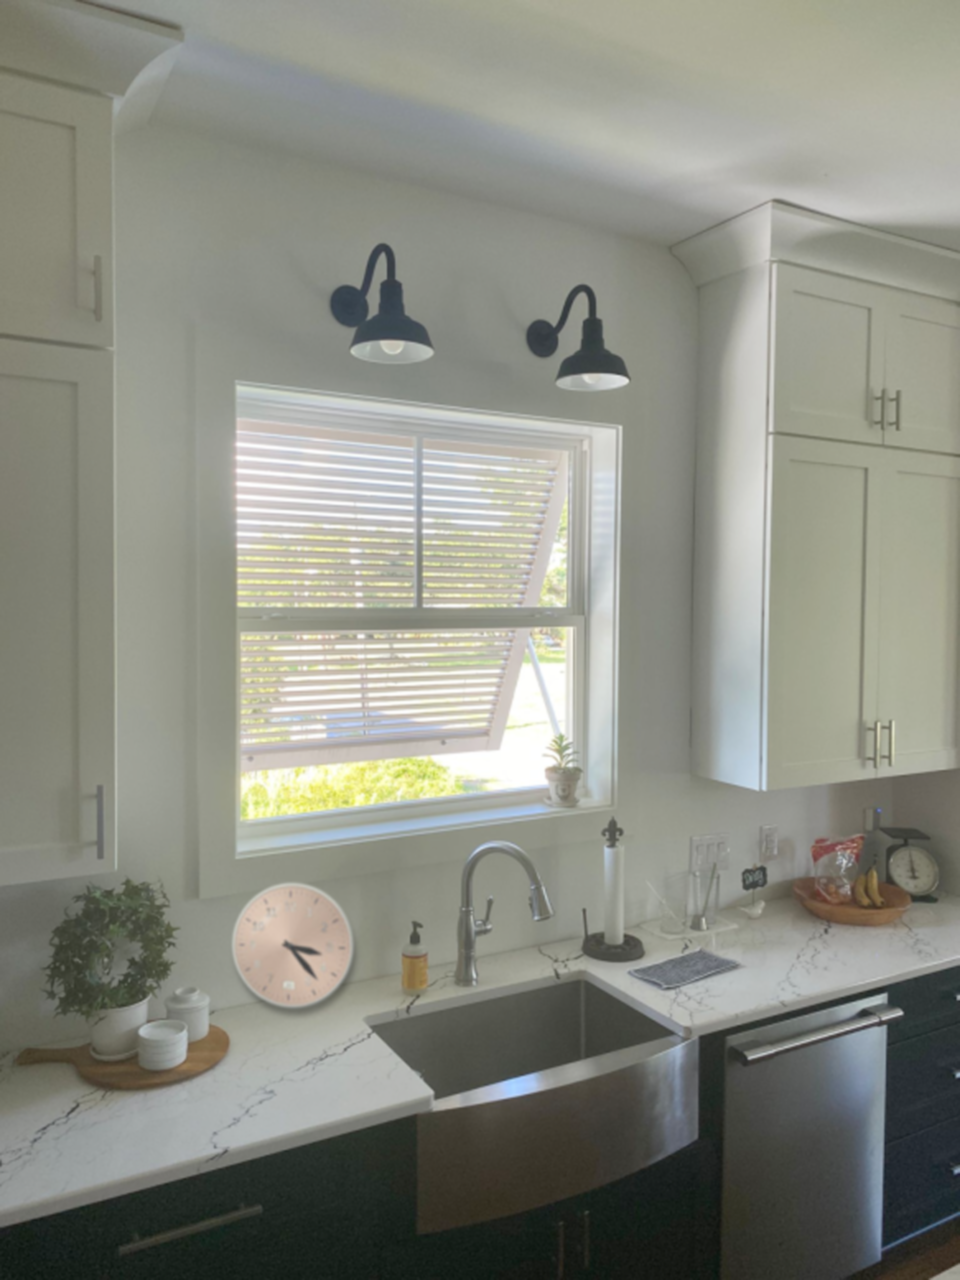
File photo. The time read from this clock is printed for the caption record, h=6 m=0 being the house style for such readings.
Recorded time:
h=3 m=23
